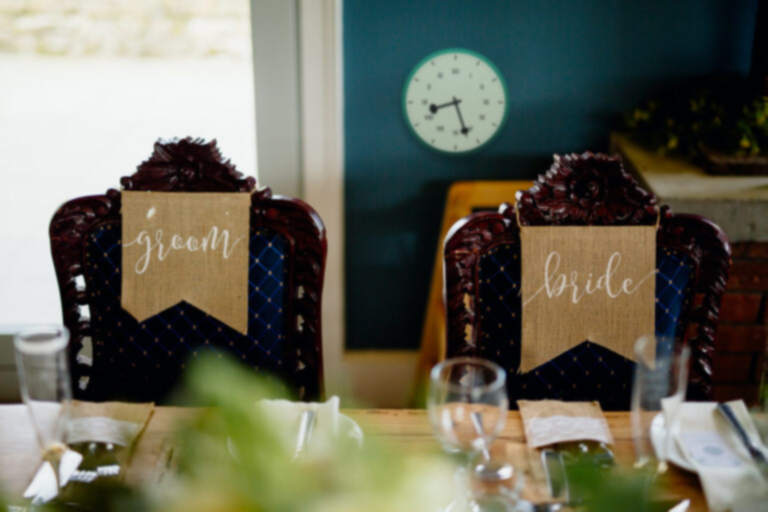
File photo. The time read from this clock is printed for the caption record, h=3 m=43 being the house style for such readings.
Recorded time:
h=8 m=27
